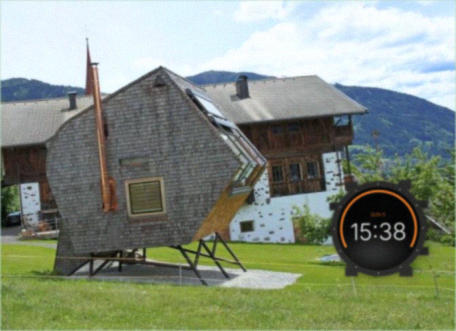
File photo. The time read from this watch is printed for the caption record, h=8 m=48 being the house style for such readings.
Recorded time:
h=15 m=38
